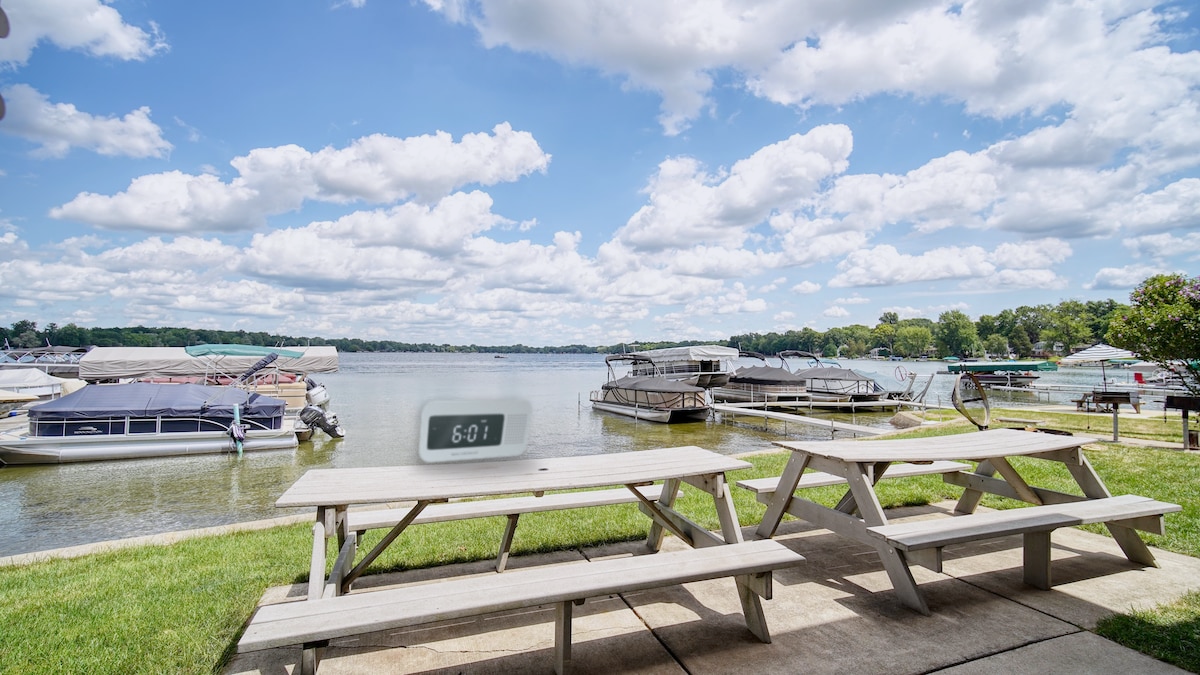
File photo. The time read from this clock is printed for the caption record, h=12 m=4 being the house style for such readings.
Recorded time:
h=6 m=1
